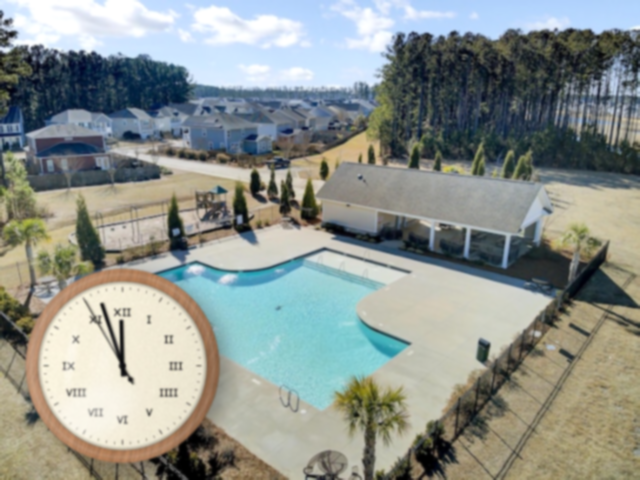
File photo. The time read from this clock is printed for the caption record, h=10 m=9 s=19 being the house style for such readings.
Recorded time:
h=11 m=56 s=55
